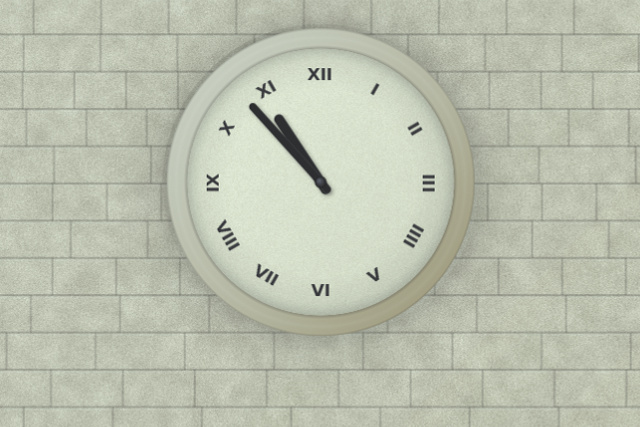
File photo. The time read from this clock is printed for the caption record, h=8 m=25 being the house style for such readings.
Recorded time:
h=10 m=53
